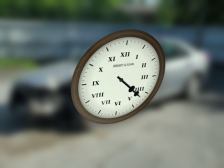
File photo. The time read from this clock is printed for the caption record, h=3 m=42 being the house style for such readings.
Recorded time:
h=4 m=22
